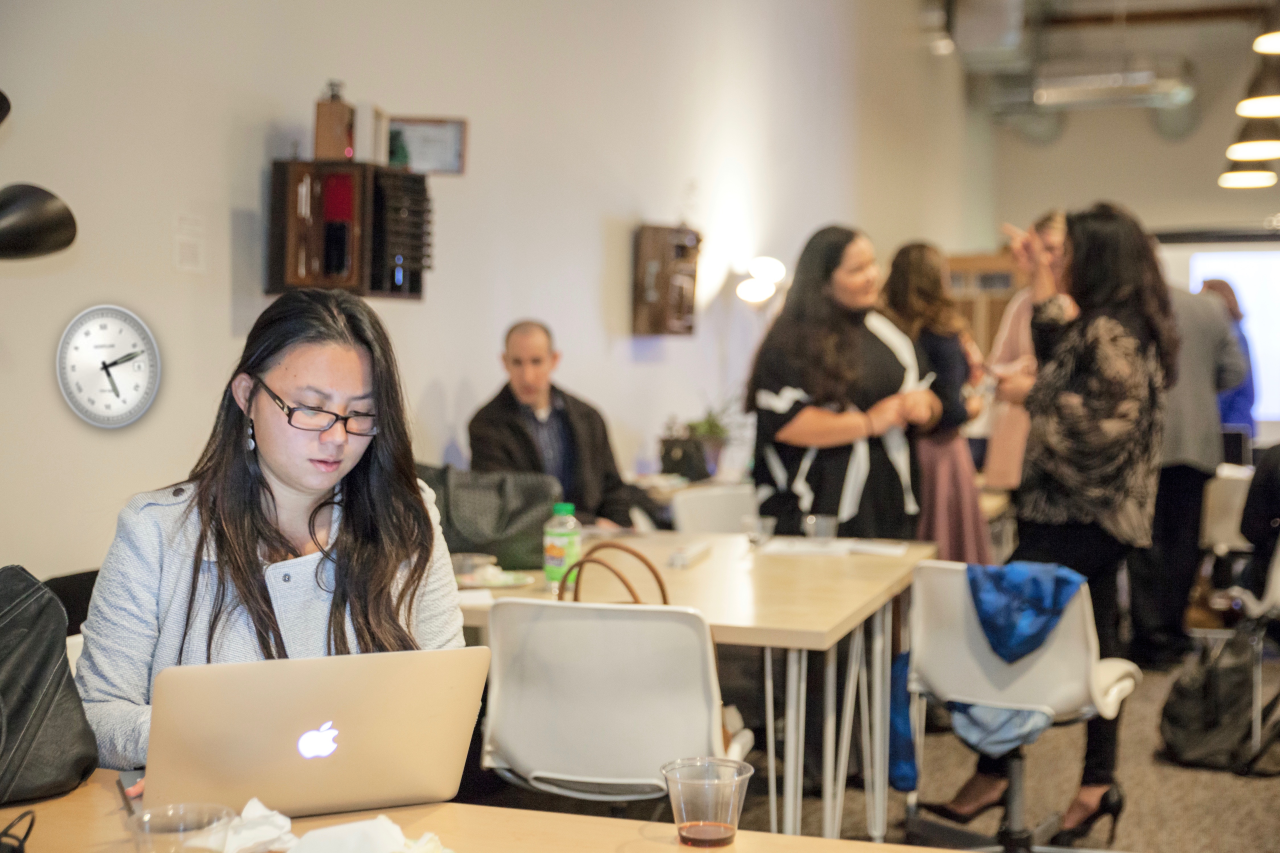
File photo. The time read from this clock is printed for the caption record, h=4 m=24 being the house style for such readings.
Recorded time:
h=5 m=12
